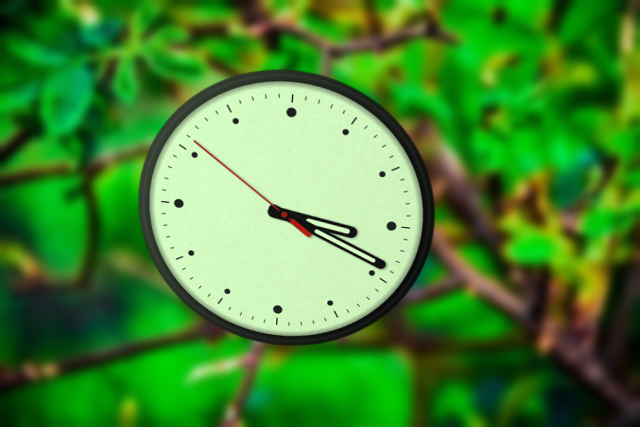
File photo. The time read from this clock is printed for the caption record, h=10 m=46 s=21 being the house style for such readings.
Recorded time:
h=3 m=18 s=51
